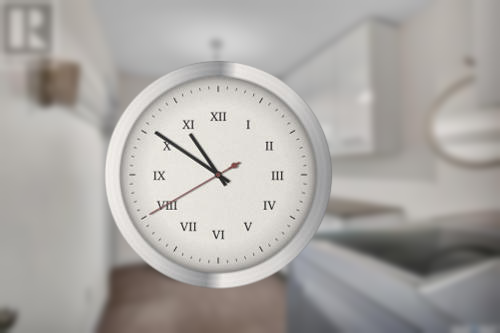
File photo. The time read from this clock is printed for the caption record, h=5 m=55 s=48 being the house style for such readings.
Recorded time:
h=10 m=50 s=40
